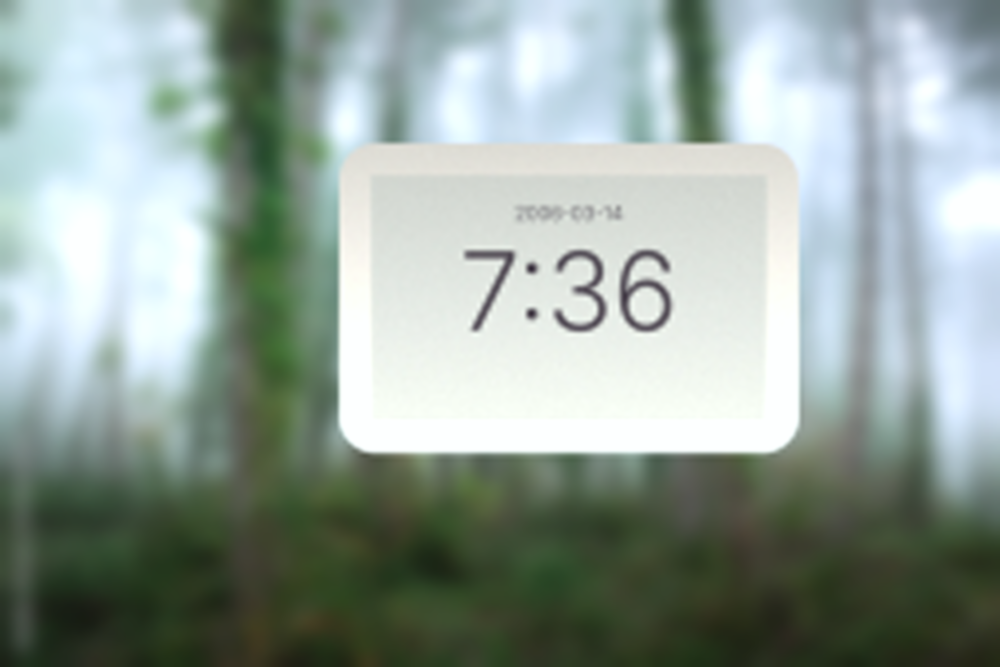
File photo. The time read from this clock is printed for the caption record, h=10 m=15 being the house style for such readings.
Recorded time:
h=7 m=36
